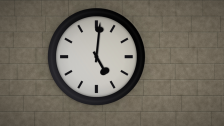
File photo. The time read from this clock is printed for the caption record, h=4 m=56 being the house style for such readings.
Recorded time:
h=5 m=1
